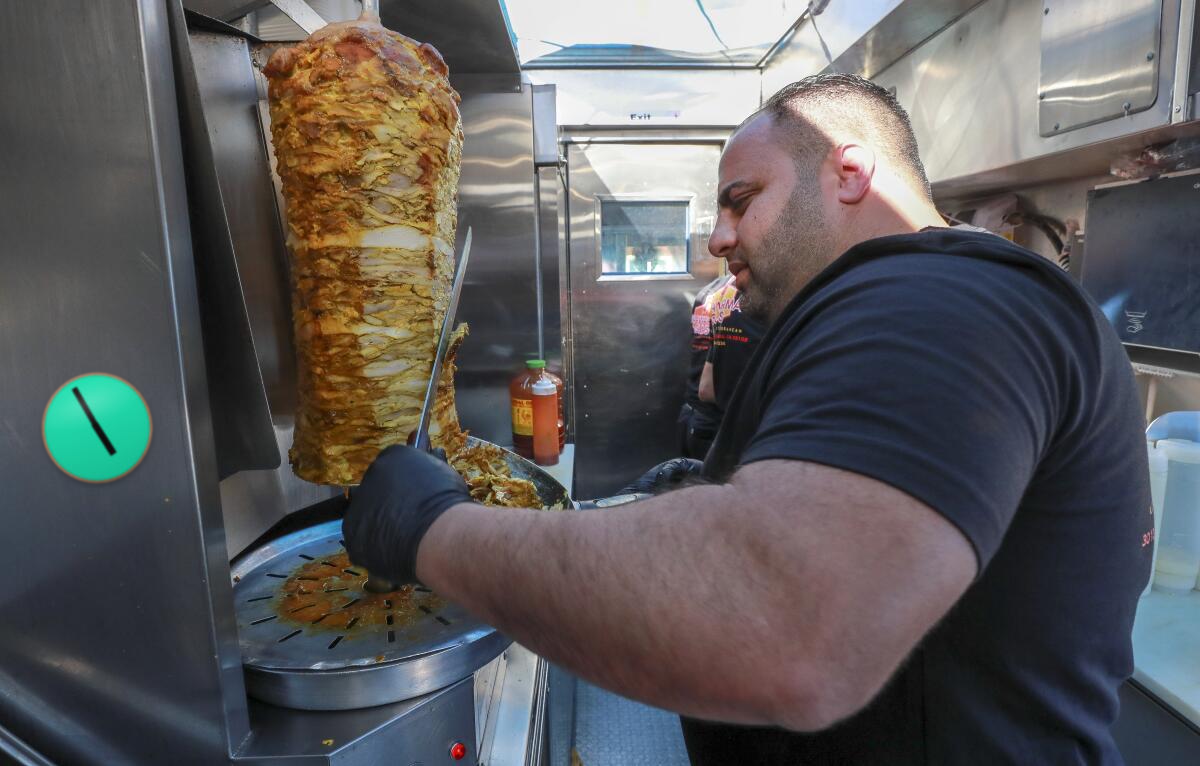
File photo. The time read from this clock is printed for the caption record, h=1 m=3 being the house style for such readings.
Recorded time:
h=4 m=55
